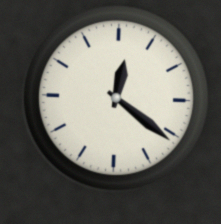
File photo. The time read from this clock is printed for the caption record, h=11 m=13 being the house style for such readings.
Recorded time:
h=12 m=21
